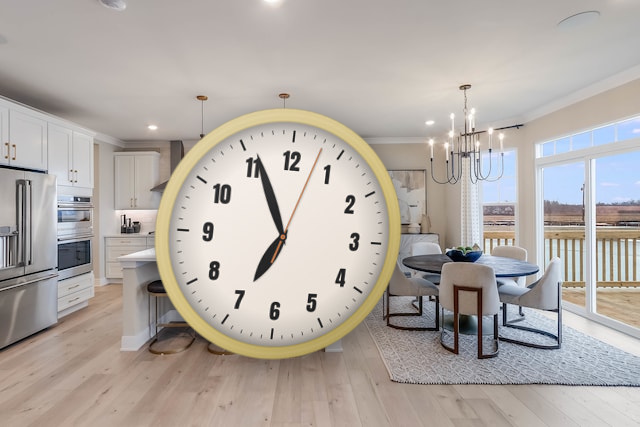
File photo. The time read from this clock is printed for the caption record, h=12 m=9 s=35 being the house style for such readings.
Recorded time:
h=6 m=56 s=3
